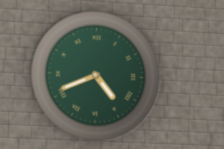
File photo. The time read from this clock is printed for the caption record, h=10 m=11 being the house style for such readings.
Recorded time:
h=4 m=41
